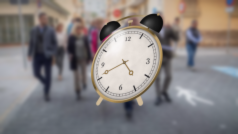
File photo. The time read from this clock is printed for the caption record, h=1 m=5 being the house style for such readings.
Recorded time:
h=4 m=41
